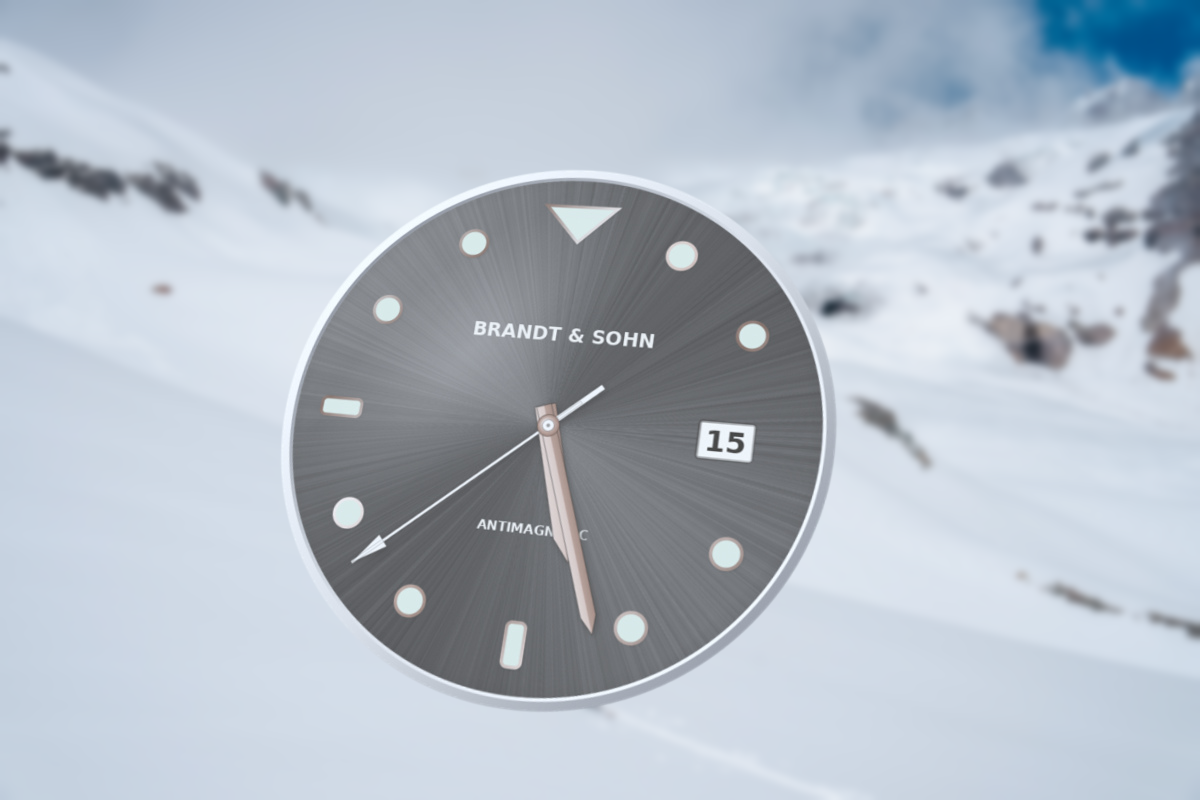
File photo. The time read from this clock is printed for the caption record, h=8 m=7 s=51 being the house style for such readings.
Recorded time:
h=5 m=26 s=38
